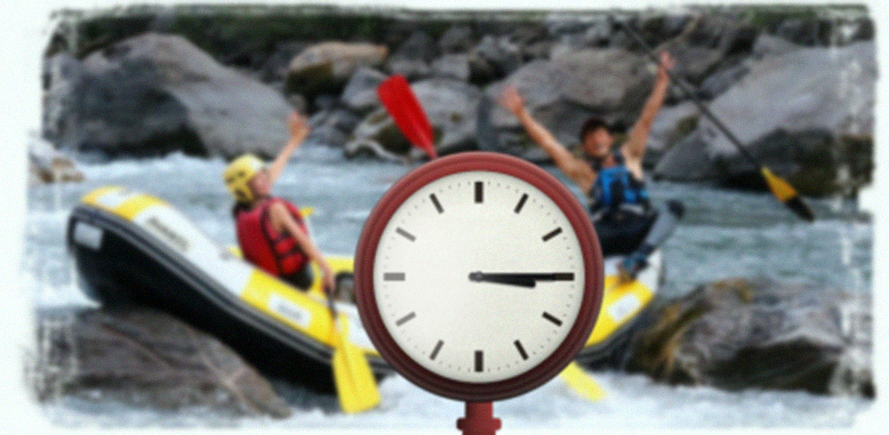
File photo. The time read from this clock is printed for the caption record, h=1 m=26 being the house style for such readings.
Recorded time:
h=3 m=15
